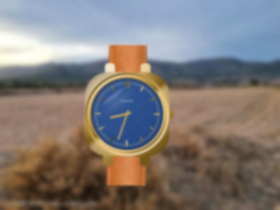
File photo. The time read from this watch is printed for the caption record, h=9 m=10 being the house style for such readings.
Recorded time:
h=8 m=33
